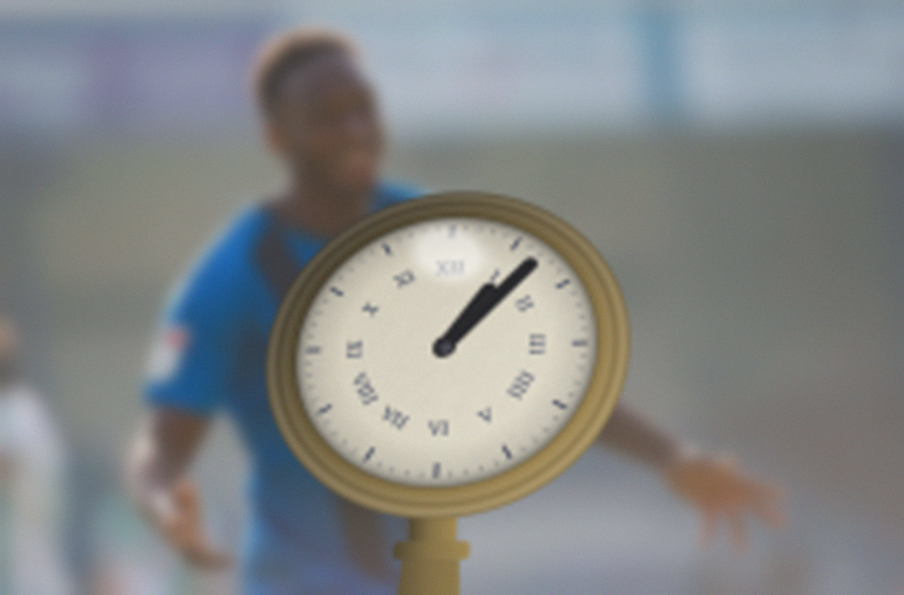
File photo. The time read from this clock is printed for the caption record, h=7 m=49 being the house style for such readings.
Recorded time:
h=1 m=7
